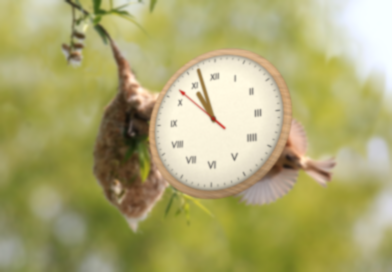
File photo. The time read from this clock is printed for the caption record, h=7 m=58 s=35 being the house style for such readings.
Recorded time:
h=10 m=56 s=52
